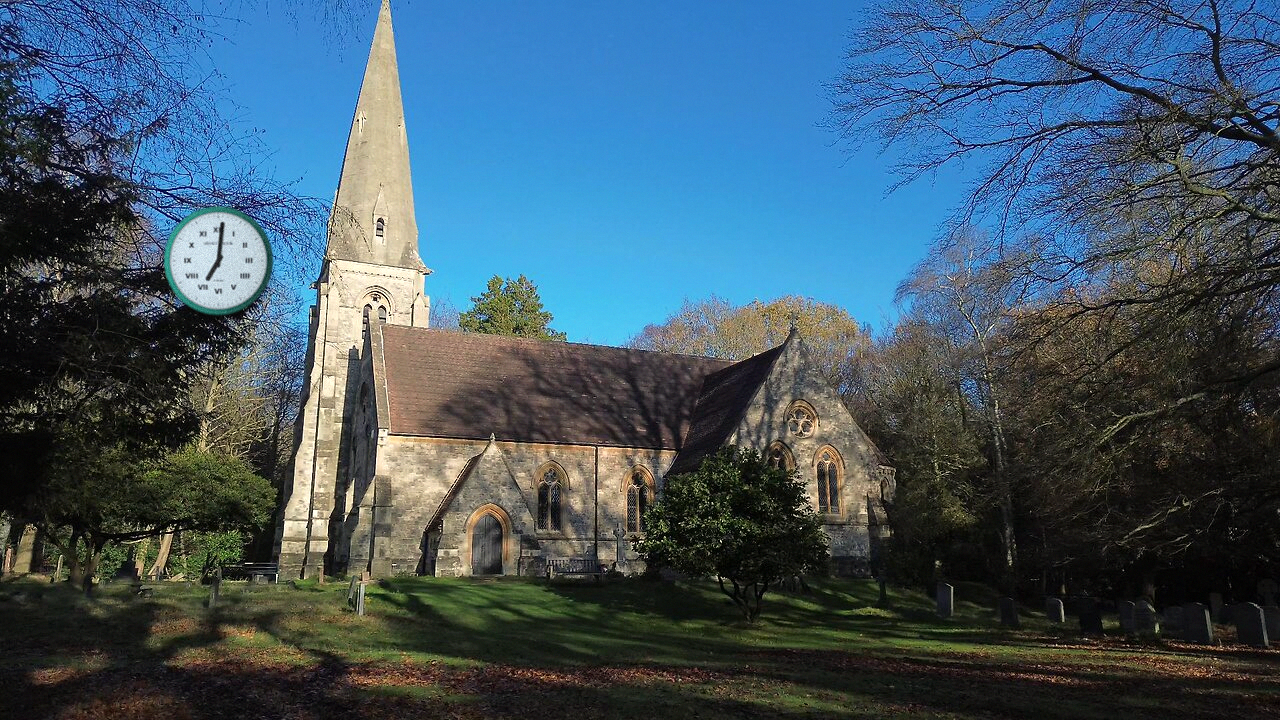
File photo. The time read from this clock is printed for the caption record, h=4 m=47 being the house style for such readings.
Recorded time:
h=7 m=1
